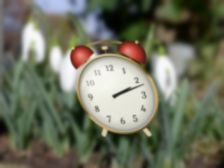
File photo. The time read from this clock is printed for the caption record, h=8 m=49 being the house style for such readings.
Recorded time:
h=2 m=12
